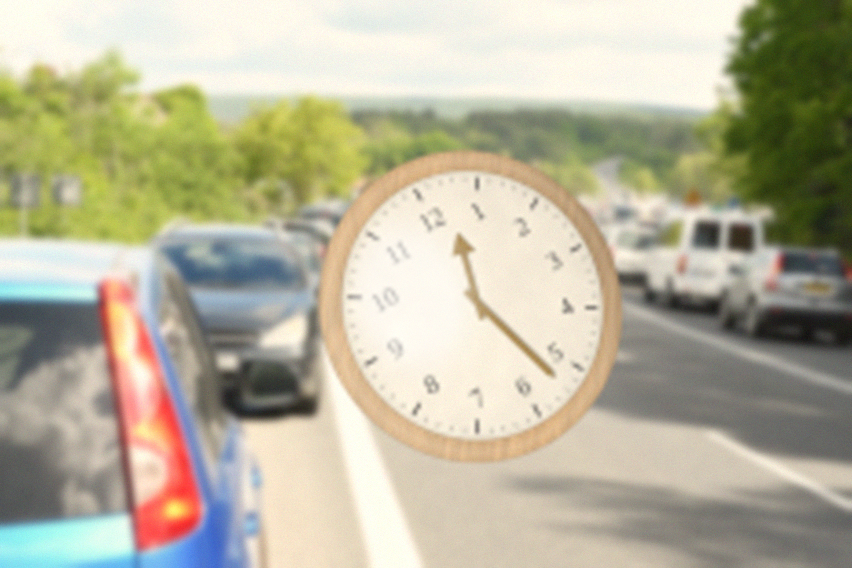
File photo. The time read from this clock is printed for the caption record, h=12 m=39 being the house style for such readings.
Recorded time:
h=12 m=27
